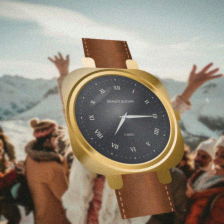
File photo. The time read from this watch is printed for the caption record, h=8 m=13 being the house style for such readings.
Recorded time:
h=7 m=15
